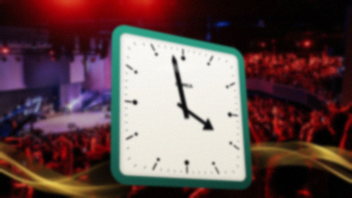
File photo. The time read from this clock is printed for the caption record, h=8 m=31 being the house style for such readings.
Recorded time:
h=3 m=58
